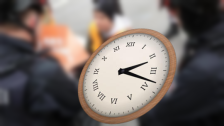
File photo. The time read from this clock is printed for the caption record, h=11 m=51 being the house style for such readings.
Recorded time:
h=2 m=18
